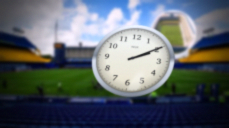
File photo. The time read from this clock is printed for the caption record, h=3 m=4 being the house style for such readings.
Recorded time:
h=2 m=10
